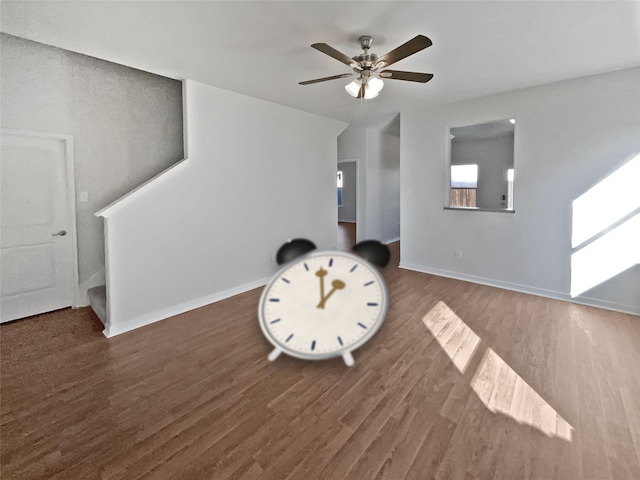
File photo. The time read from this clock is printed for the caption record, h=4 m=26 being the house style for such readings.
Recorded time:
h=12 m=58
